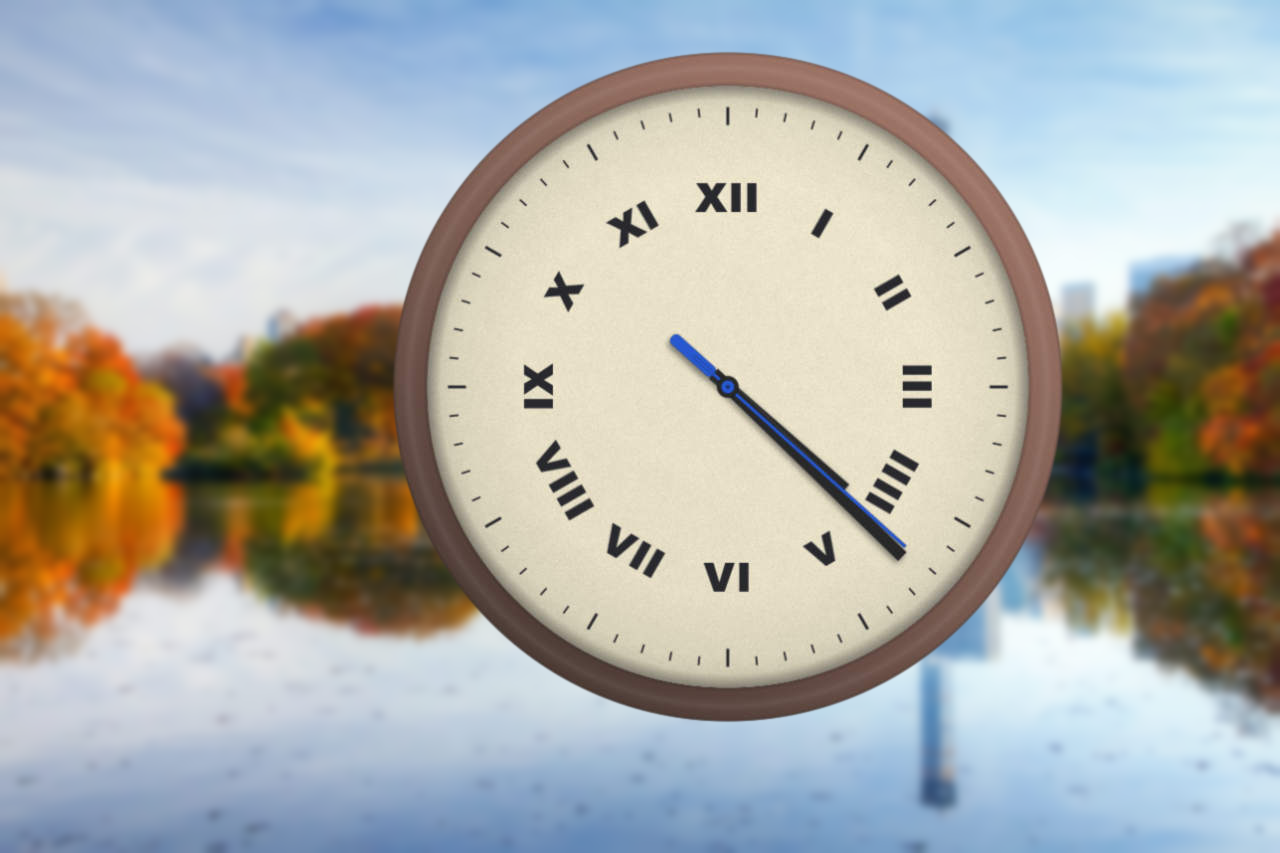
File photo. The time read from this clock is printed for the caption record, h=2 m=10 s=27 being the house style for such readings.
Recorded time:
h=4 m=22 s=22
